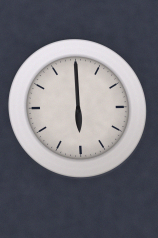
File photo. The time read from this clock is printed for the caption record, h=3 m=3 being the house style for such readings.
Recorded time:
h=6 m=0
